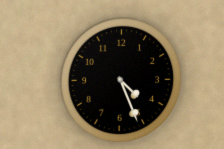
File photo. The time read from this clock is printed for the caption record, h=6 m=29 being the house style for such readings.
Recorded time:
h=4 m=26
